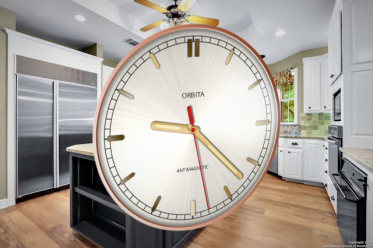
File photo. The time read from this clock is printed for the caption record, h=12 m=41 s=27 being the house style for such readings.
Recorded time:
h=9 m=22 s=28
